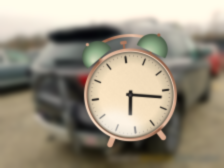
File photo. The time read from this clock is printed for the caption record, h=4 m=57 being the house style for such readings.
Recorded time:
h=6 m=17
